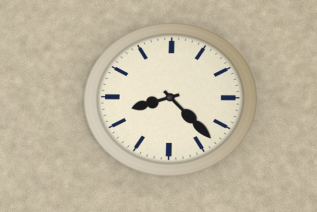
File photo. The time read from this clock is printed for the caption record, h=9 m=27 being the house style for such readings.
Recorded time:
h=8 m=23
